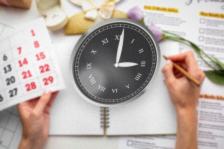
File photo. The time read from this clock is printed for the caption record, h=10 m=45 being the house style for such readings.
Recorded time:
h=3 m=1
